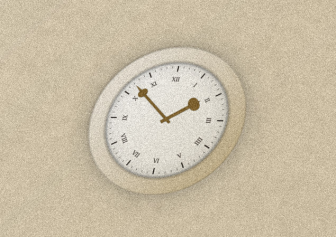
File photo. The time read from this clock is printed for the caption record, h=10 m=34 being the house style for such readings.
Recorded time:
h=1 m=52
